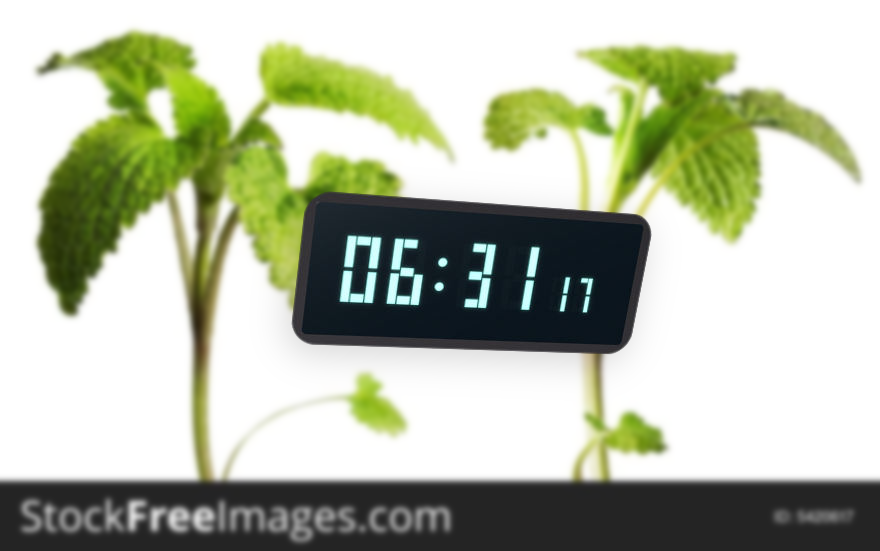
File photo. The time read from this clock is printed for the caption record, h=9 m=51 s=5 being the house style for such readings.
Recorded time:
h=6 m=31 s=17
